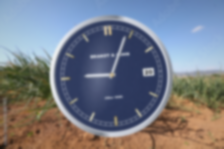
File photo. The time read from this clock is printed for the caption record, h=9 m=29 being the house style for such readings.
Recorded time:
h=9 m=4
